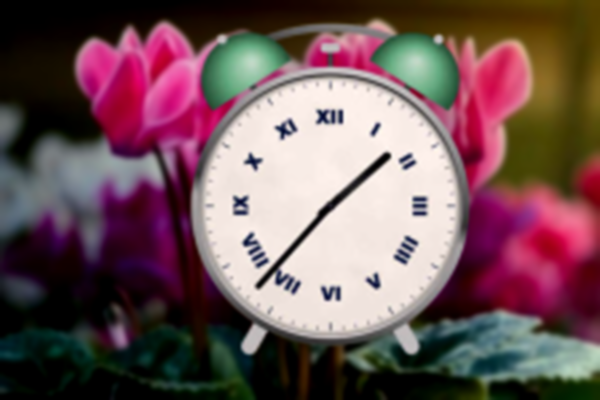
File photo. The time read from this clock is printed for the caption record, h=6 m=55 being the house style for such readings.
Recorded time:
h=1 m=37
